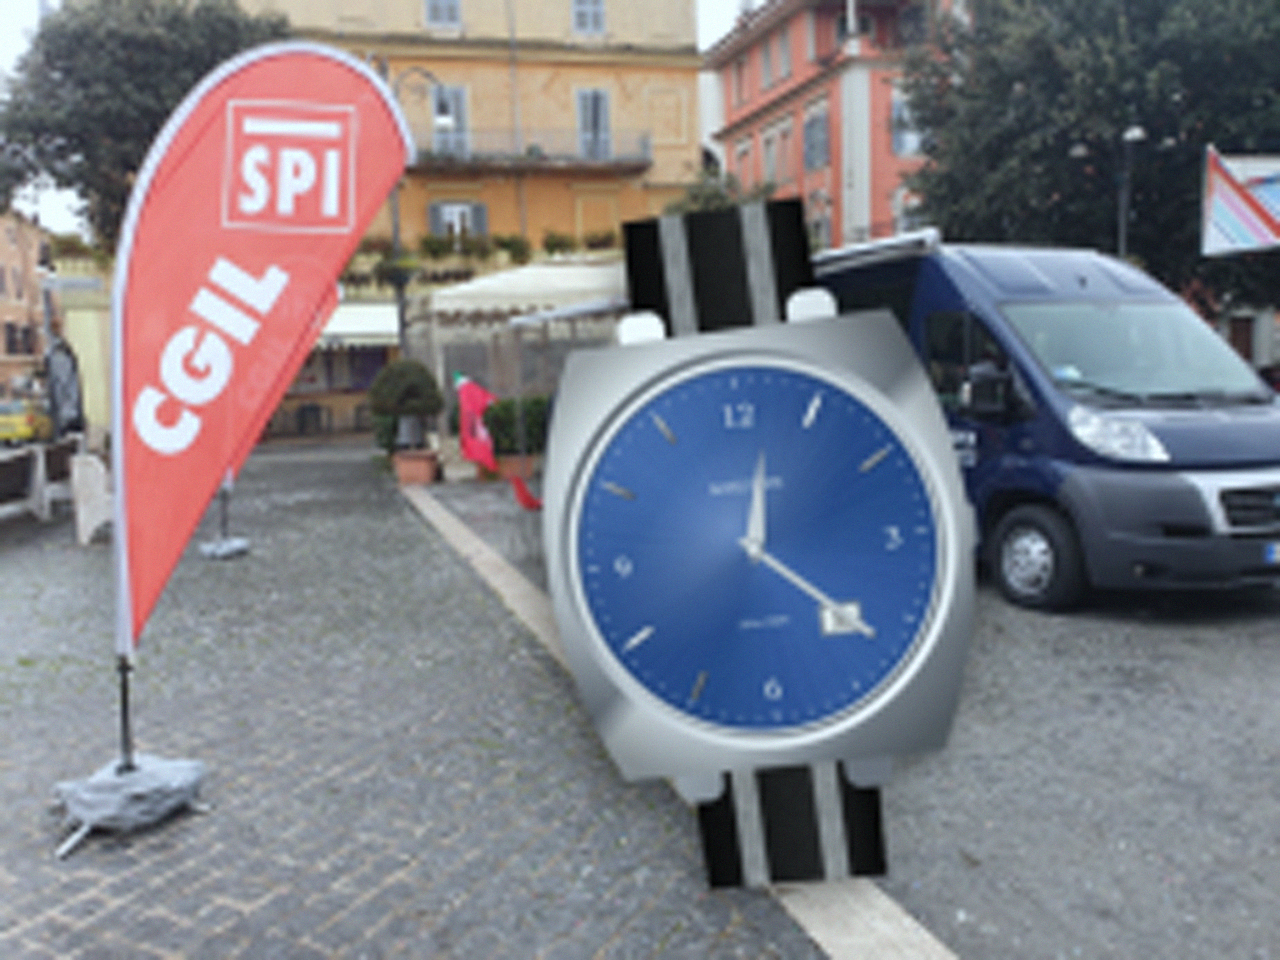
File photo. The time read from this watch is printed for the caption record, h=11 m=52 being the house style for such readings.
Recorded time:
h=12 m=22
